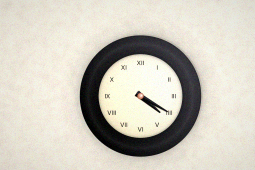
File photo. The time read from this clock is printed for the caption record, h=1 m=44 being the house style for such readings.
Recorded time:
h=4 m=20
